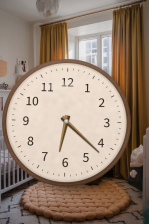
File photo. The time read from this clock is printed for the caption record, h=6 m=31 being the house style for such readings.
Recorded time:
h=6 m=22
